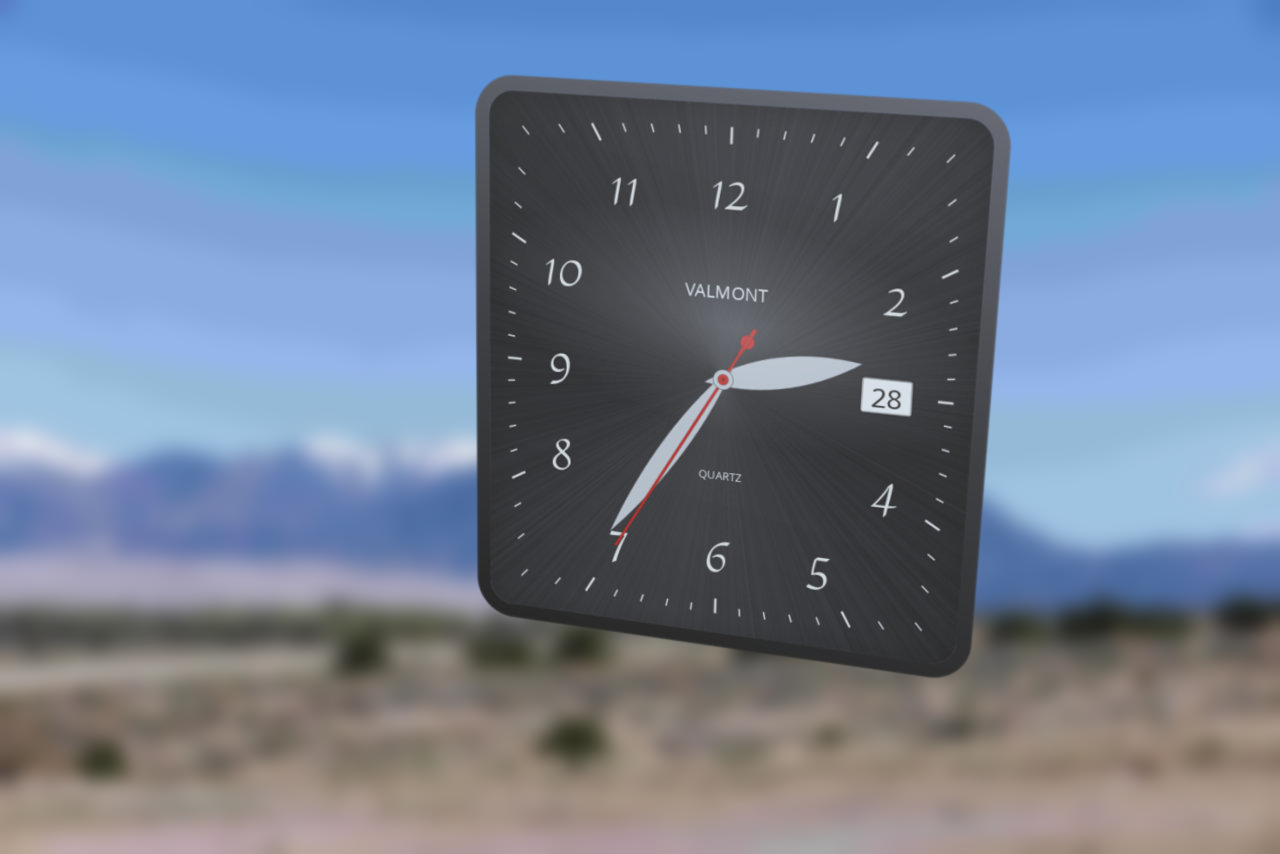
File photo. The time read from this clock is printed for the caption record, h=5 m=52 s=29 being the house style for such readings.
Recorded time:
h=2 m=35 s=35
